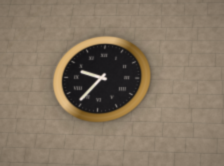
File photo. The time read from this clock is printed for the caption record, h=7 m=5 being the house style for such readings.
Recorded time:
h=9 m=36
